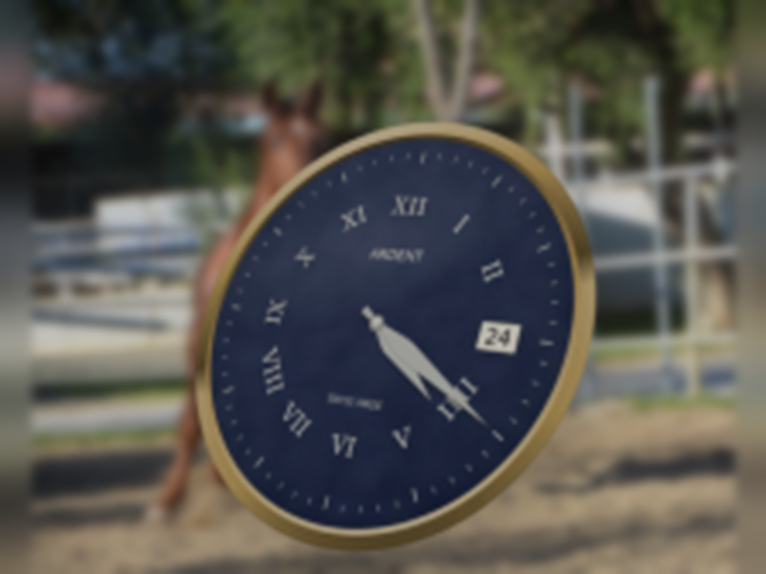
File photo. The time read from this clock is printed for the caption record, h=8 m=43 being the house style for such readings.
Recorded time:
h=4 m=20
